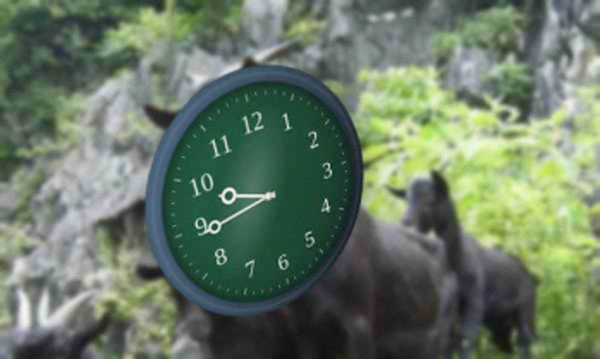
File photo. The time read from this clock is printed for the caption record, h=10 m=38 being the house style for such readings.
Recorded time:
h=9 m=44
